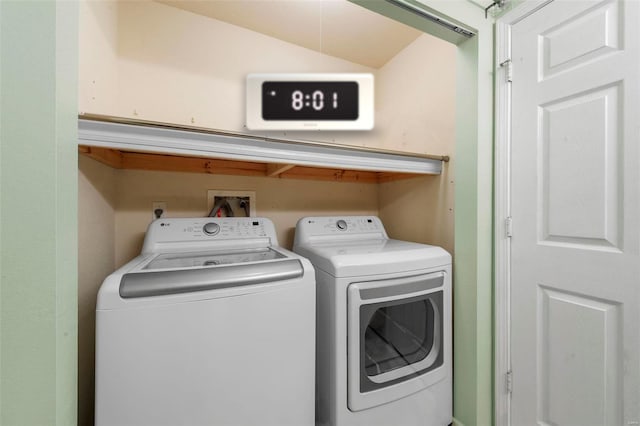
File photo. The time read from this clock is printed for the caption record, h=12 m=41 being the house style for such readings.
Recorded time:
h=8 m=1
